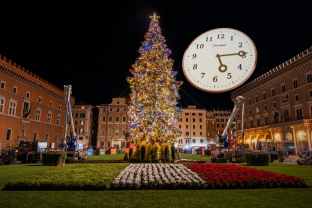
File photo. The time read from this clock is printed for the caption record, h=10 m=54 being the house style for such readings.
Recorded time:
h=5 m=14
